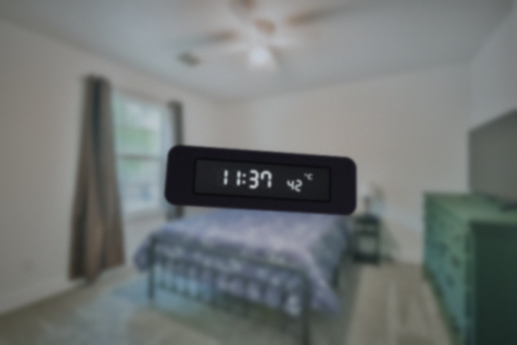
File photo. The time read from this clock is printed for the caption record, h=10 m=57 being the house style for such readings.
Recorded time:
h=11 m=37
